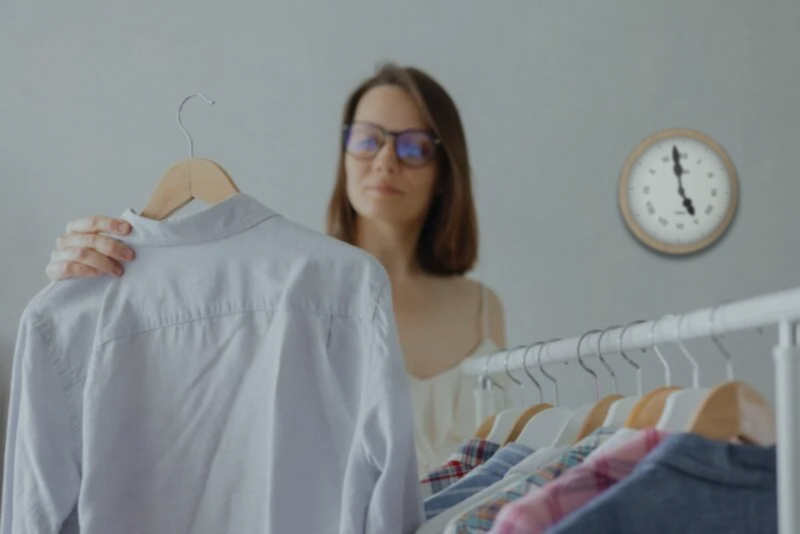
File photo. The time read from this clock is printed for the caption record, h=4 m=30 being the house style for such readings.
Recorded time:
h=4 m=58
